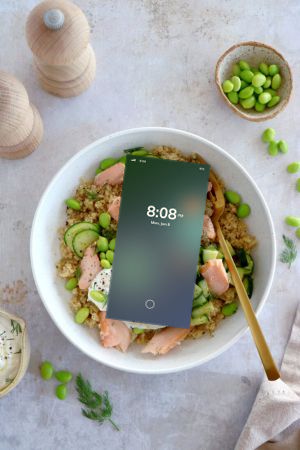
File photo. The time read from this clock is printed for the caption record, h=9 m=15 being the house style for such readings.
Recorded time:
h=8 m=8
